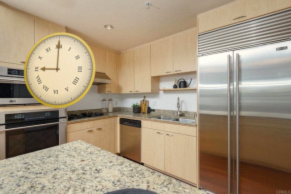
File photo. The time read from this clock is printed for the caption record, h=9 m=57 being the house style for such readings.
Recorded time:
h=9 m=0
